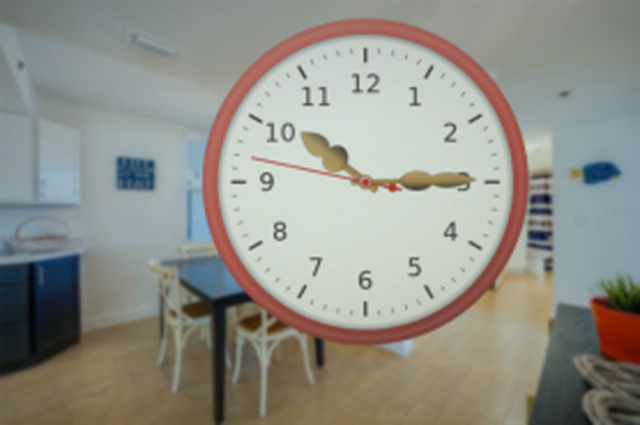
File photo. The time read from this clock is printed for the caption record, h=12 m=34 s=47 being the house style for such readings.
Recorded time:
h=10 m=14 s=47
